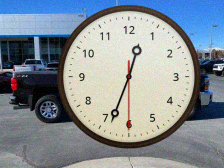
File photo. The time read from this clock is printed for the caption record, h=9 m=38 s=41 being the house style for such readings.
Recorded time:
h=12 m=33 s=30
